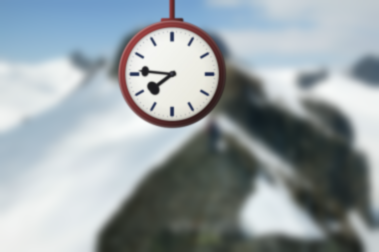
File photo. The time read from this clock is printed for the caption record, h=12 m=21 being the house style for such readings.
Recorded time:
h=7 m=46
